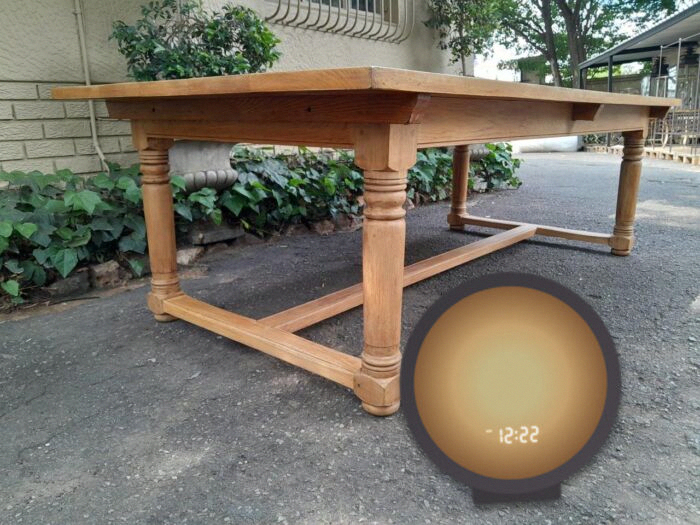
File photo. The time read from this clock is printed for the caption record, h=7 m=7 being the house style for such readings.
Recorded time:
h=12 m=22
